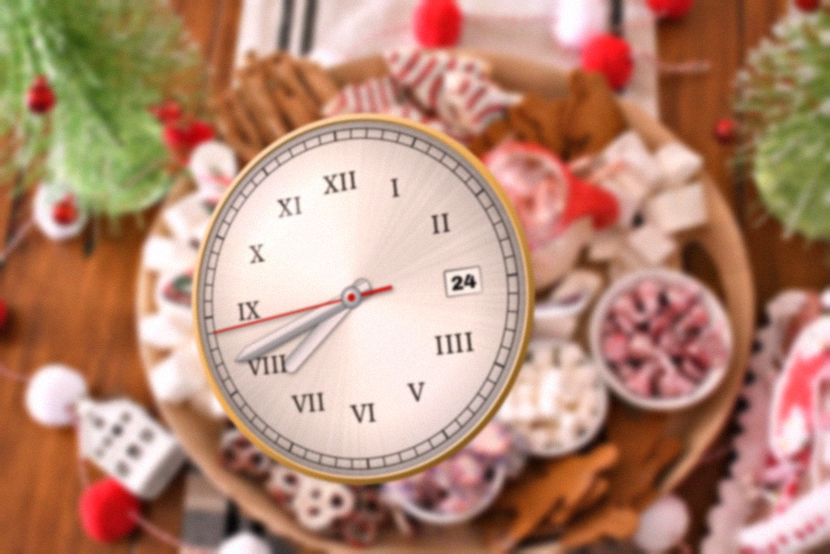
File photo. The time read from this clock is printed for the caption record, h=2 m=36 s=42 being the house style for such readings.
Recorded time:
h=7 m=41 s=44
